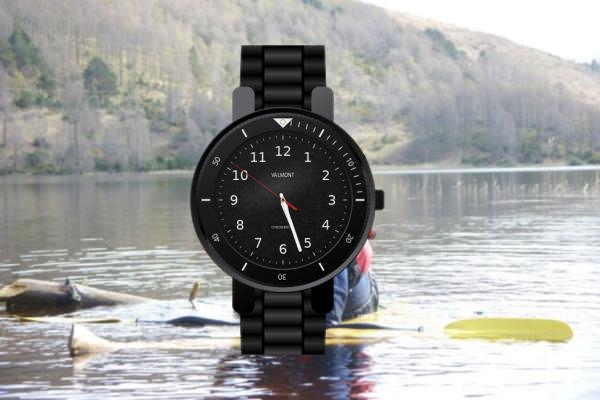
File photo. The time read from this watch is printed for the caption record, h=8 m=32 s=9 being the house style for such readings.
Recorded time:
h=5 m=26 s=51
